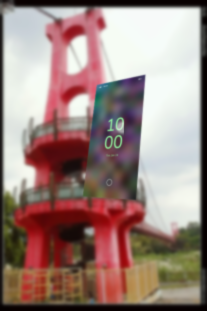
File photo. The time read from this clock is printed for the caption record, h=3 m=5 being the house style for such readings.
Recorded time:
h=10 m=0
